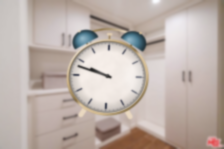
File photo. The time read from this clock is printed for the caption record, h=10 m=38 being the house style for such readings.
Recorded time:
h=9 m=48
